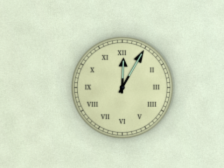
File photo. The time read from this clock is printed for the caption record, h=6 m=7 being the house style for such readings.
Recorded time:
h=12 m=5
